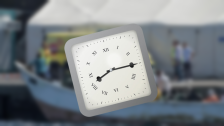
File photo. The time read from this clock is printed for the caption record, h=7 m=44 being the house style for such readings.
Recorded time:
h=8 m=15
